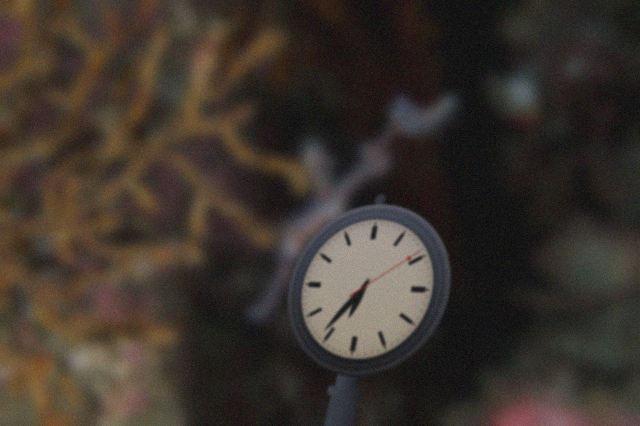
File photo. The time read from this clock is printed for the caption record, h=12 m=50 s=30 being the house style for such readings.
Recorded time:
h=6 m=36 s=9
